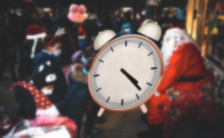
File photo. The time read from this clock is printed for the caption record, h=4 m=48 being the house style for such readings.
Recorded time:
h=4 m=23
